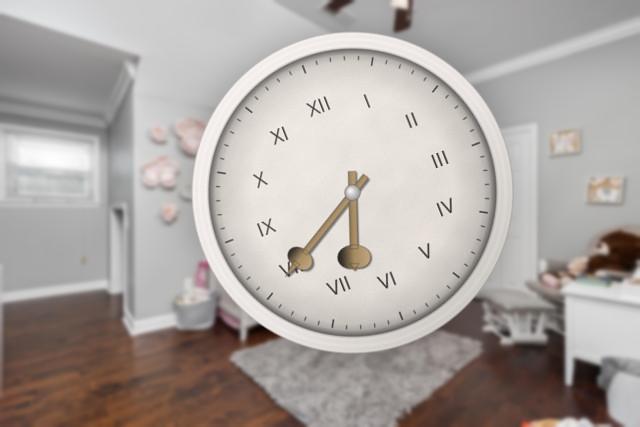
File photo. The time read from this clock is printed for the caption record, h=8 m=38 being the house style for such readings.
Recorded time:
h=6 m=40
